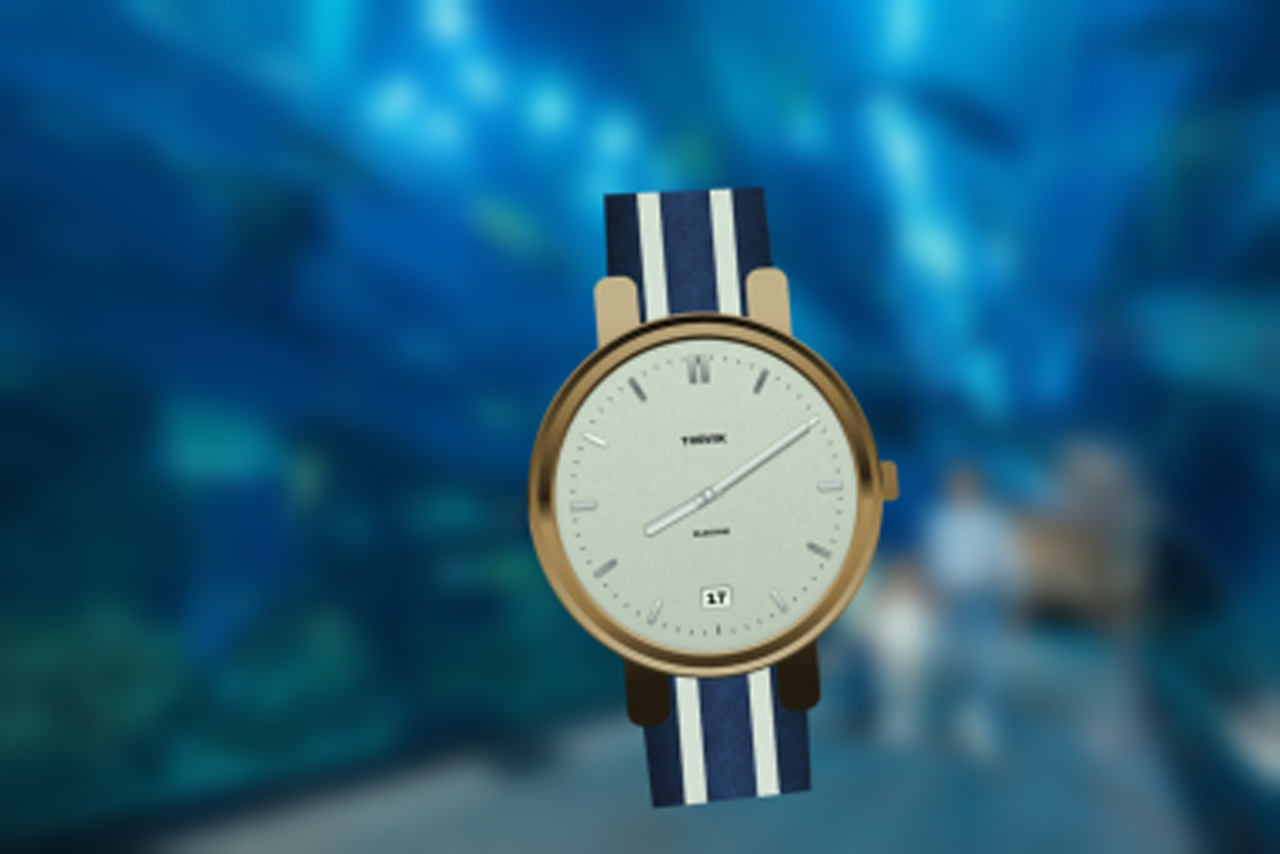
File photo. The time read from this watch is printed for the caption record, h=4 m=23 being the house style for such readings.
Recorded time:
h=8 m=10
